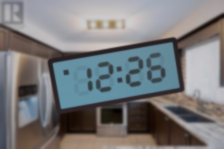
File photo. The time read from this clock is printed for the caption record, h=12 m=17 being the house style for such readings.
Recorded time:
h=12 m=26
